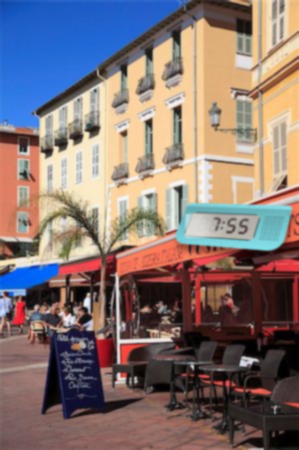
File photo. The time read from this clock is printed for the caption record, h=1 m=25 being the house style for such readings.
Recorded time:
h=7 m=55
